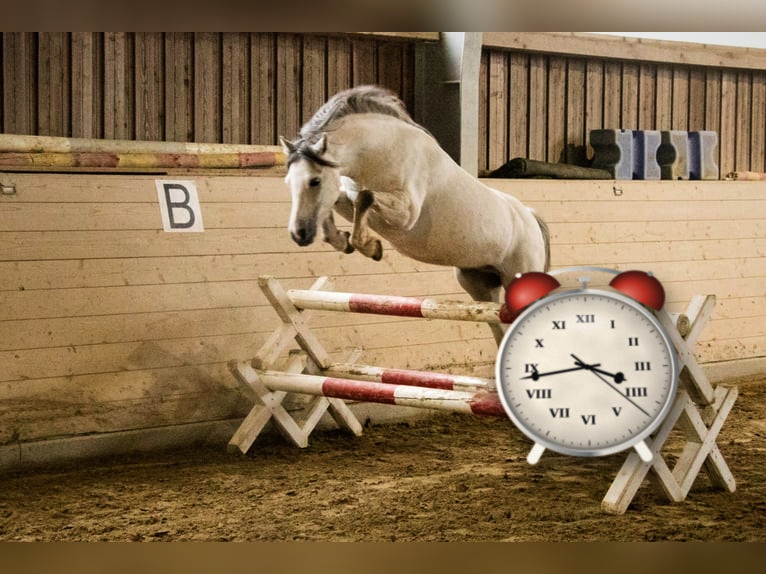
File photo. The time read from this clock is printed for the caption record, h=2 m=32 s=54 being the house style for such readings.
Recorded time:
h=3 m=43 s=22
